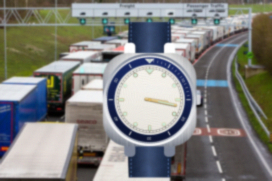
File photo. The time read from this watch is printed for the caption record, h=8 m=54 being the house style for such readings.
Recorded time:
h=3 m=17
